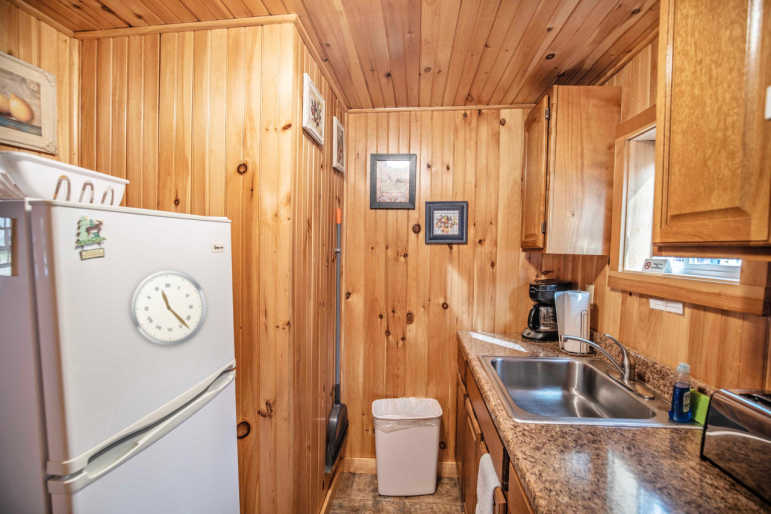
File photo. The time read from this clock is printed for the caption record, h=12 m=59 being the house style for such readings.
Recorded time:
h=11 m=23
